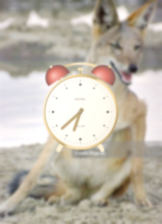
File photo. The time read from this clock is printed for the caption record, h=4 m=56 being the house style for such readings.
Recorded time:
h=6 m=38
